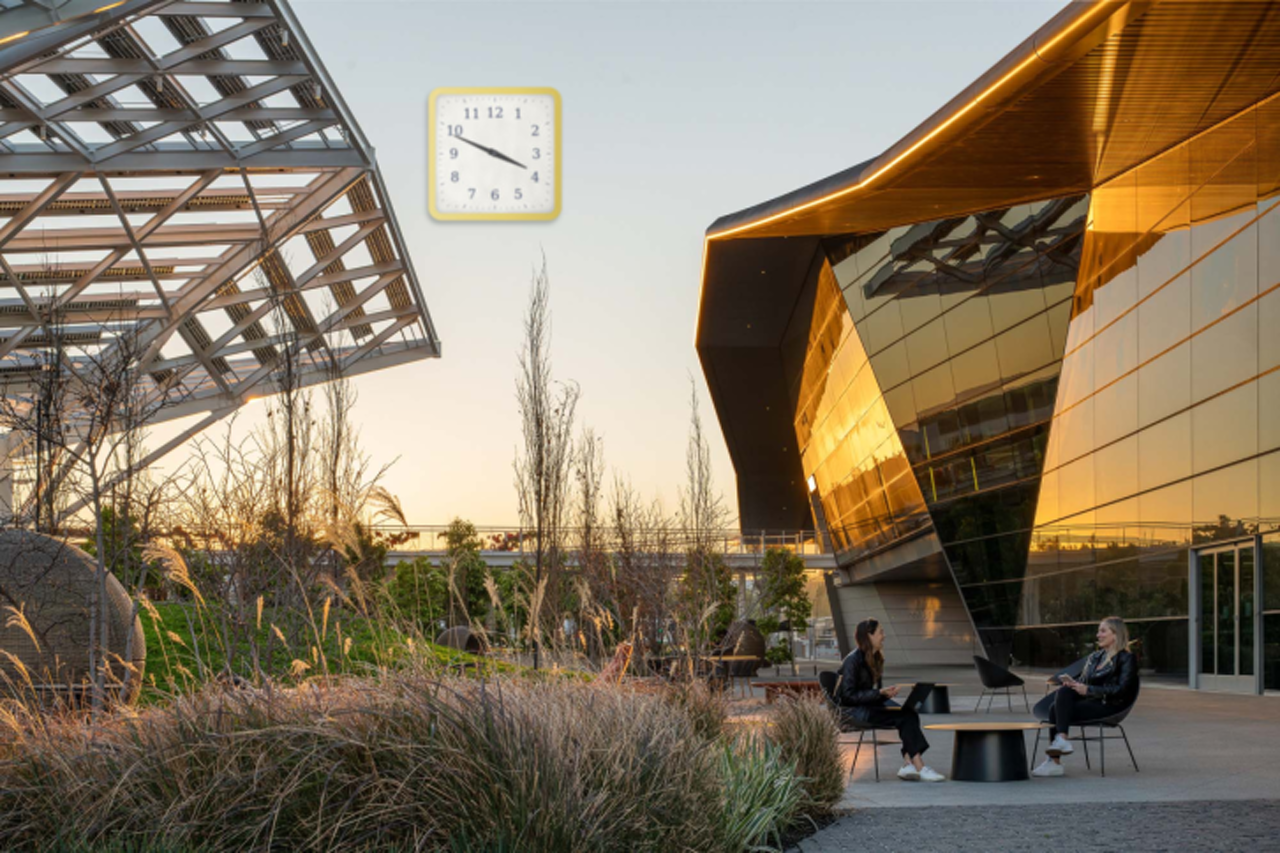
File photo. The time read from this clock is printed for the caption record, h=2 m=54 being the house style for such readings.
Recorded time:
h=3 m=49
